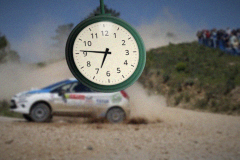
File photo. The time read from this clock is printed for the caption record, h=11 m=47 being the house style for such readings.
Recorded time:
h=6 m=46
